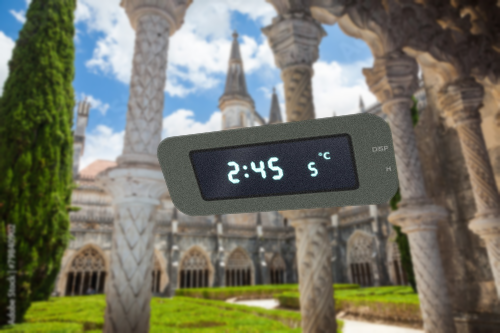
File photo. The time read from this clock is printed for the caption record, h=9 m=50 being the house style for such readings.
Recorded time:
h=2 m=45
